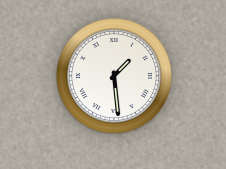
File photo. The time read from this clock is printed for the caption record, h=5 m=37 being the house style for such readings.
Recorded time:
h=1 m=29
